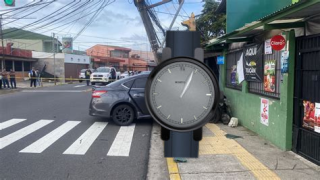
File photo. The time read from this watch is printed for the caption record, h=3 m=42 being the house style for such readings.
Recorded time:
h=1 m=4
